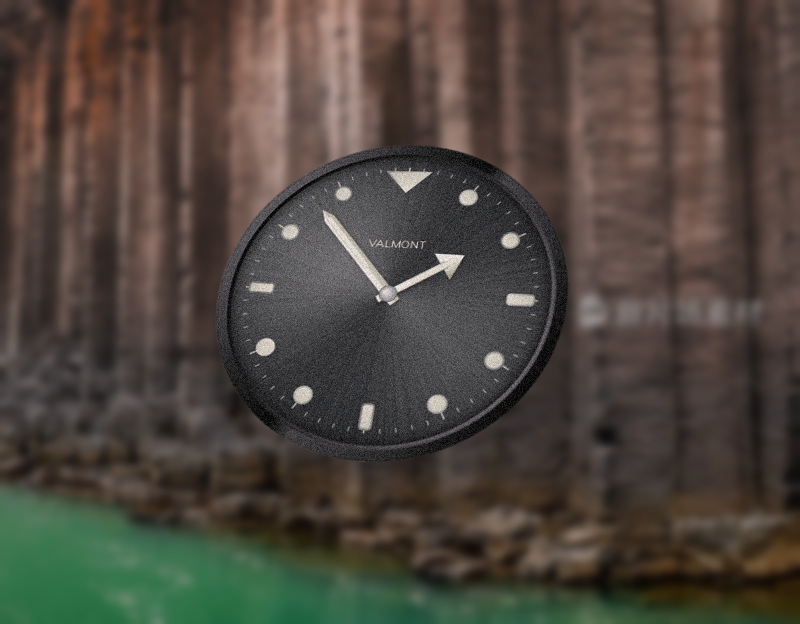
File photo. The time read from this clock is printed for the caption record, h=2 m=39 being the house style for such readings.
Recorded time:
h=1 m=53
